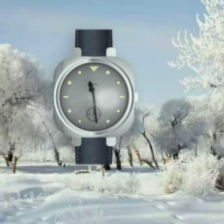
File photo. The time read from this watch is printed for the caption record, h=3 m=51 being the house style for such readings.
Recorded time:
h=11 m=29
